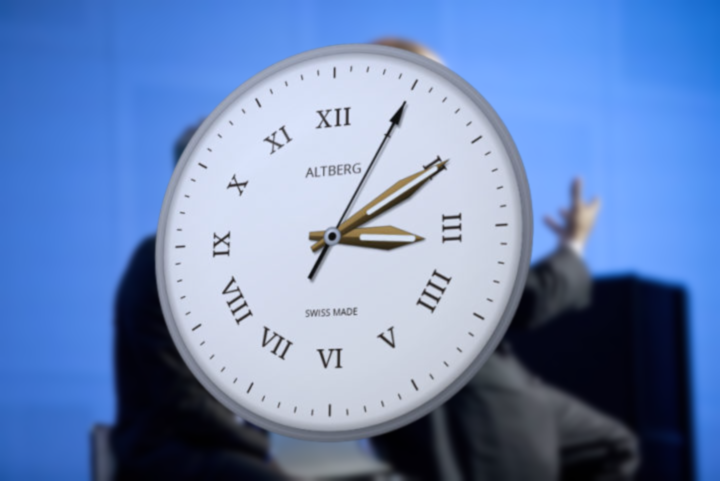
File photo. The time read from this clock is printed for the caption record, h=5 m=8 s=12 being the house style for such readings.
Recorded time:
h=3 m=10 s=5
